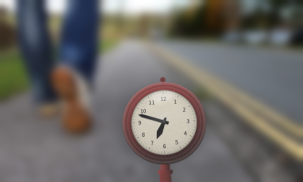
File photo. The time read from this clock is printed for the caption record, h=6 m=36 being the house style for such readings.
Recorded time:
h=6 m=48
